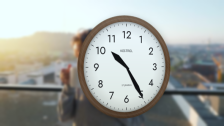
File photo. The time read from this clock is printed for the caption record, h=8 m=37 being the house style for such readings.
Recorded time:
h=10 m=25
